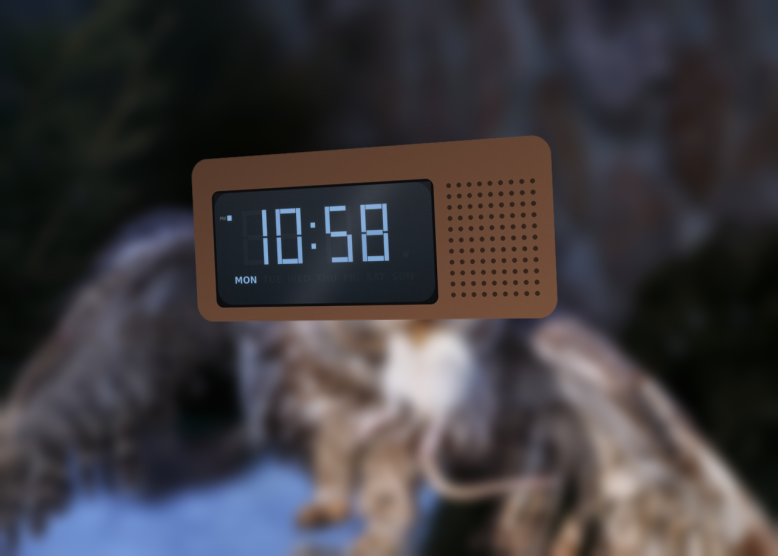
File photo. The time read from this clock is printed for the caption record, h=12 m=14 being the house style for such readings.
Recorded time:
h=10 m=58
